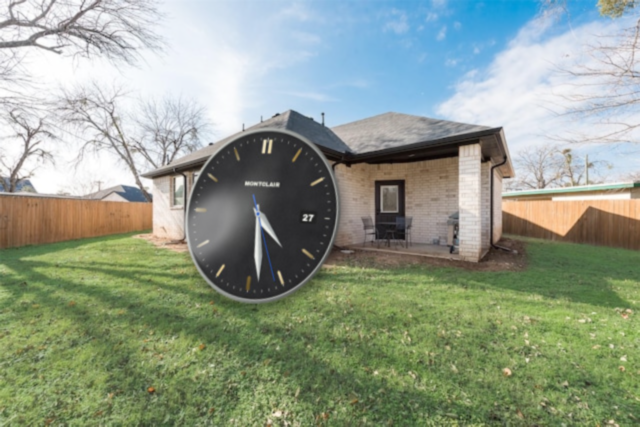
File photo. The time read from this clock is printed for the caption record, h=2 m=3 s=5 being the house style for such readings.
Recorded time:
h=4 m=28 s=26
